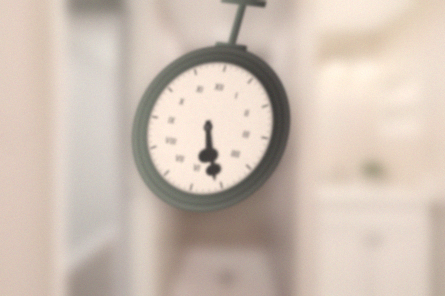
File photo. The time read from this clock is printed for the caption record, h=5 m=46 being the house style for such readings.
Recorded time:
h=5 m=26
